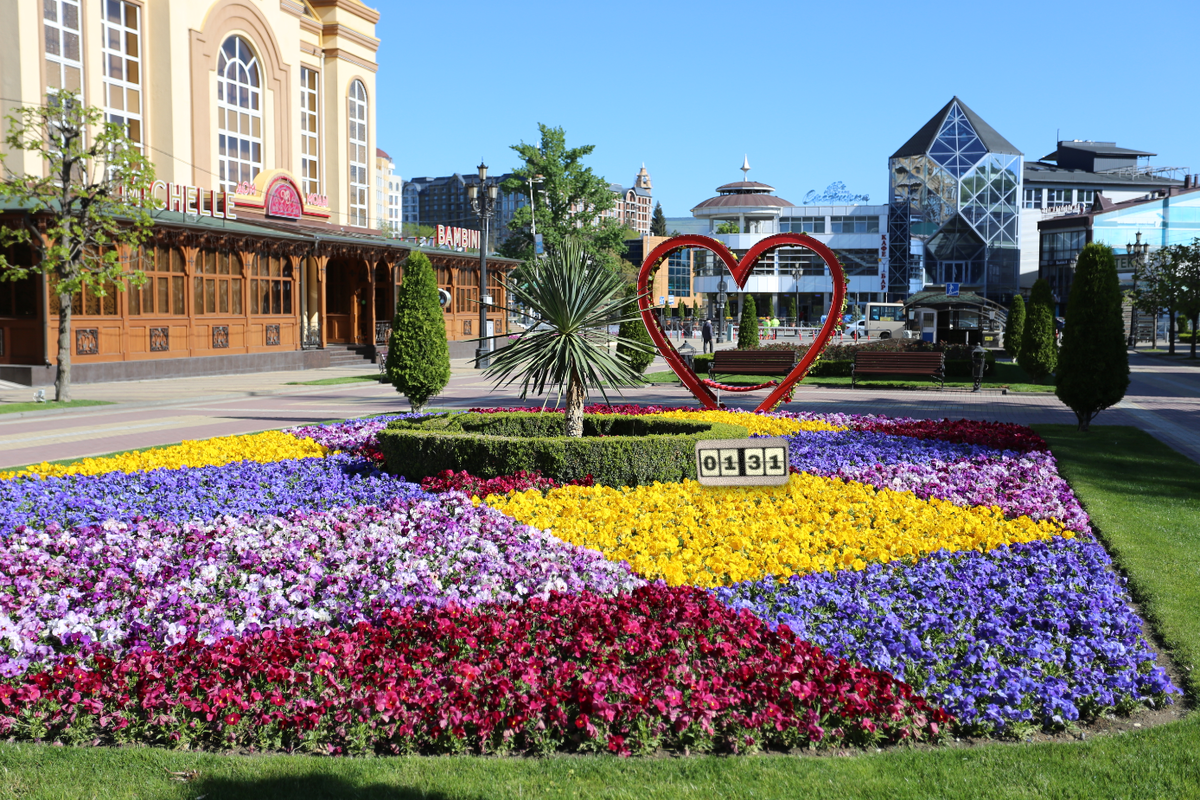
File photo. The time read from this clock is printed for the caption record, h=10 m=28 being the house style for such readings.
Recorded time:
h=1 m=31
